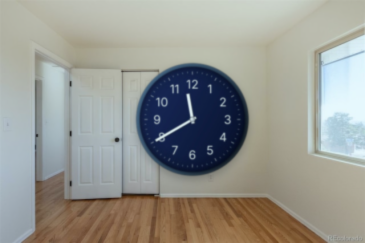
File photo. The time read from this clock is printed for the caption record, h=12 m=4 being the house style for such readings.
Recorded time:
h=11 m=40
